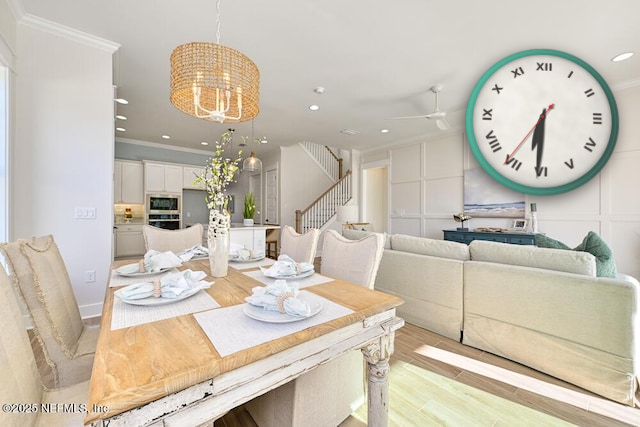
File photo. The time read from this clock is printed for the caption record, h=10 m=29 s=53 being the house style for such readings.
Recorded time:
h=6 m=30 s=36
